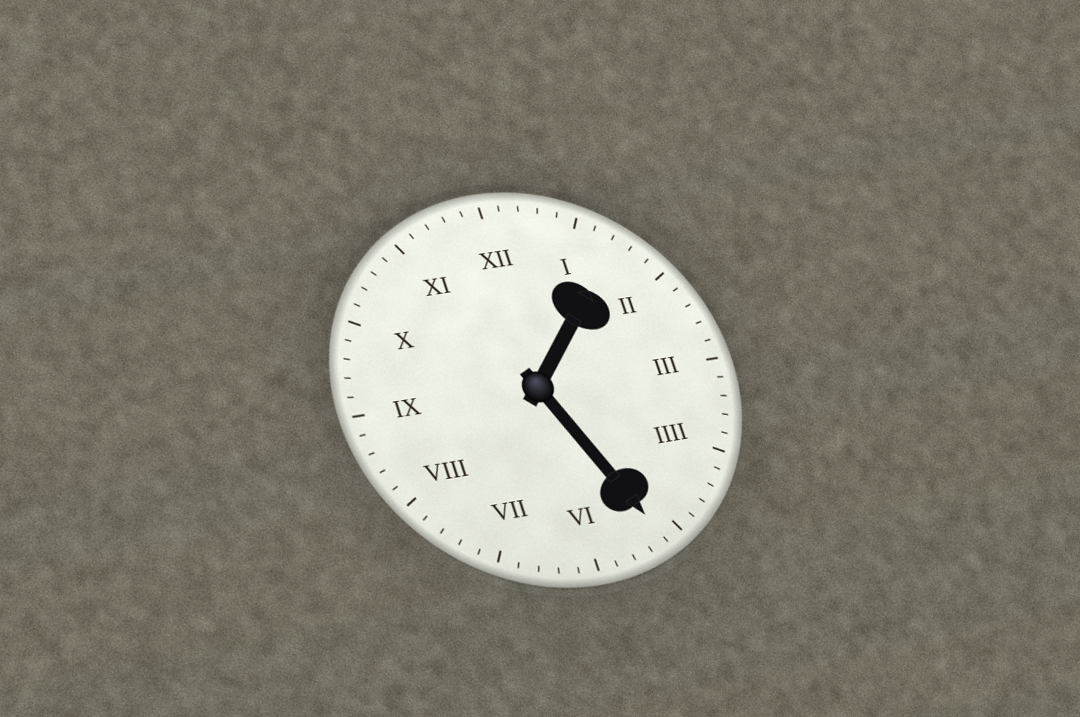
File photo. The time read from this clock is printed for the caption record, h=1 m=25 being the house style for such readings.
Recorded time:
h=1 m=26
